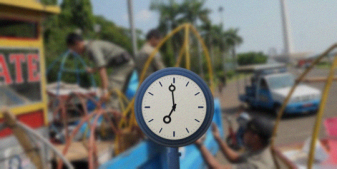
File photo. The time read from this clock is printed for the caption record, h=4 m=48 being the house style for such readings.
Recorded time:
h=6 m=59
